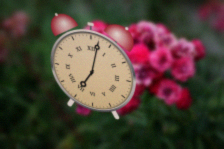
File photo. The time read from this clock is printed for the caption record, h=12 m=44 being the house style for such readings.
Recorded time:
h=7 m=2
